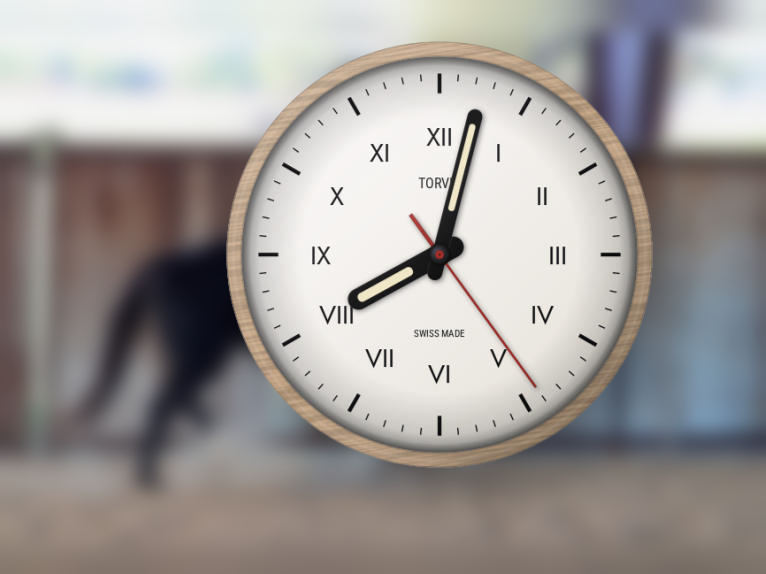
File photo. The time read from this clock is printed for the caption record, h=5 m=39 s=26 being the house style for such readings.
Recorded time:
h=8 m=2 s=24
